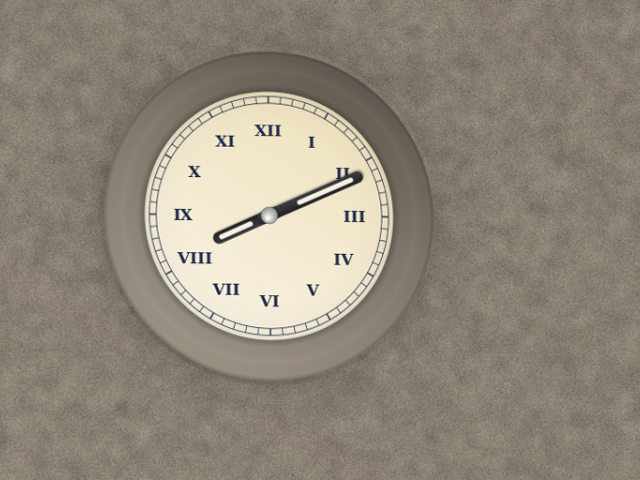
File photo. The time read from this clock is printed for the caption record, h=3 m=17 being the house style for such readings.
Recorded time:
h=8 m=11
